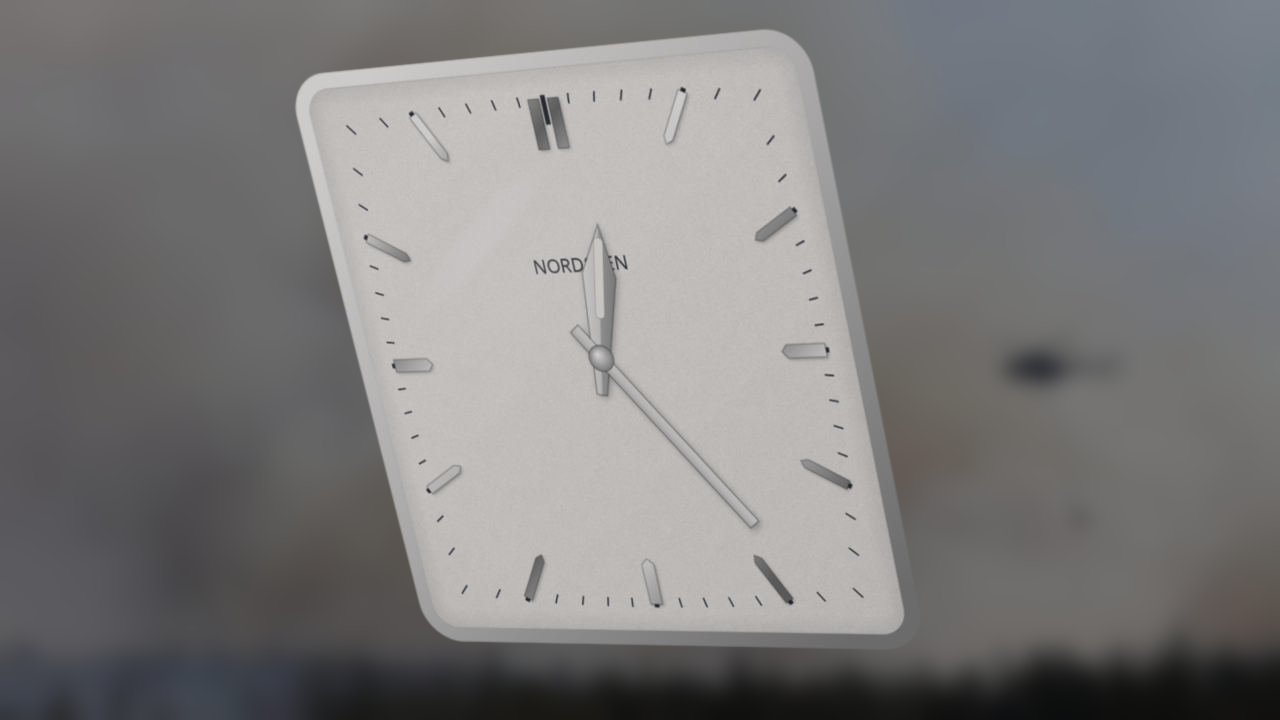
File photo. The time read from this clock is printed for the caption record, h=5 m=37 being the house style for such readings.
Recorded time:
h=12 m=24
